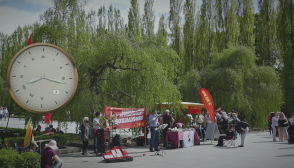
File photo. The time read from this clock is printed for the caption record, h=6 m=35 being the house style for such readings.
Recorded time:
h=8 m=17
